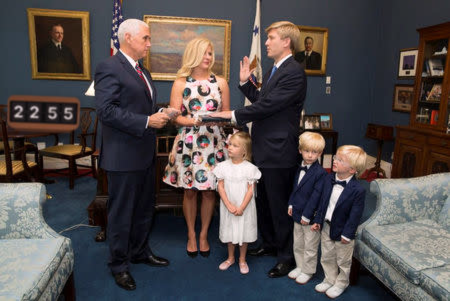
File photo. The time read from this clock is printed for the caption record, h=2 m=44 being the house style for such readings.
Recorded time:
h=22 m=55
